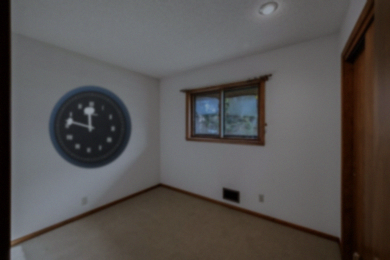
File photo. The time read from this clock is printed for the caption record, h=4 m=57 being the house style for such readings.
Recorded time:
h=11 m=47
